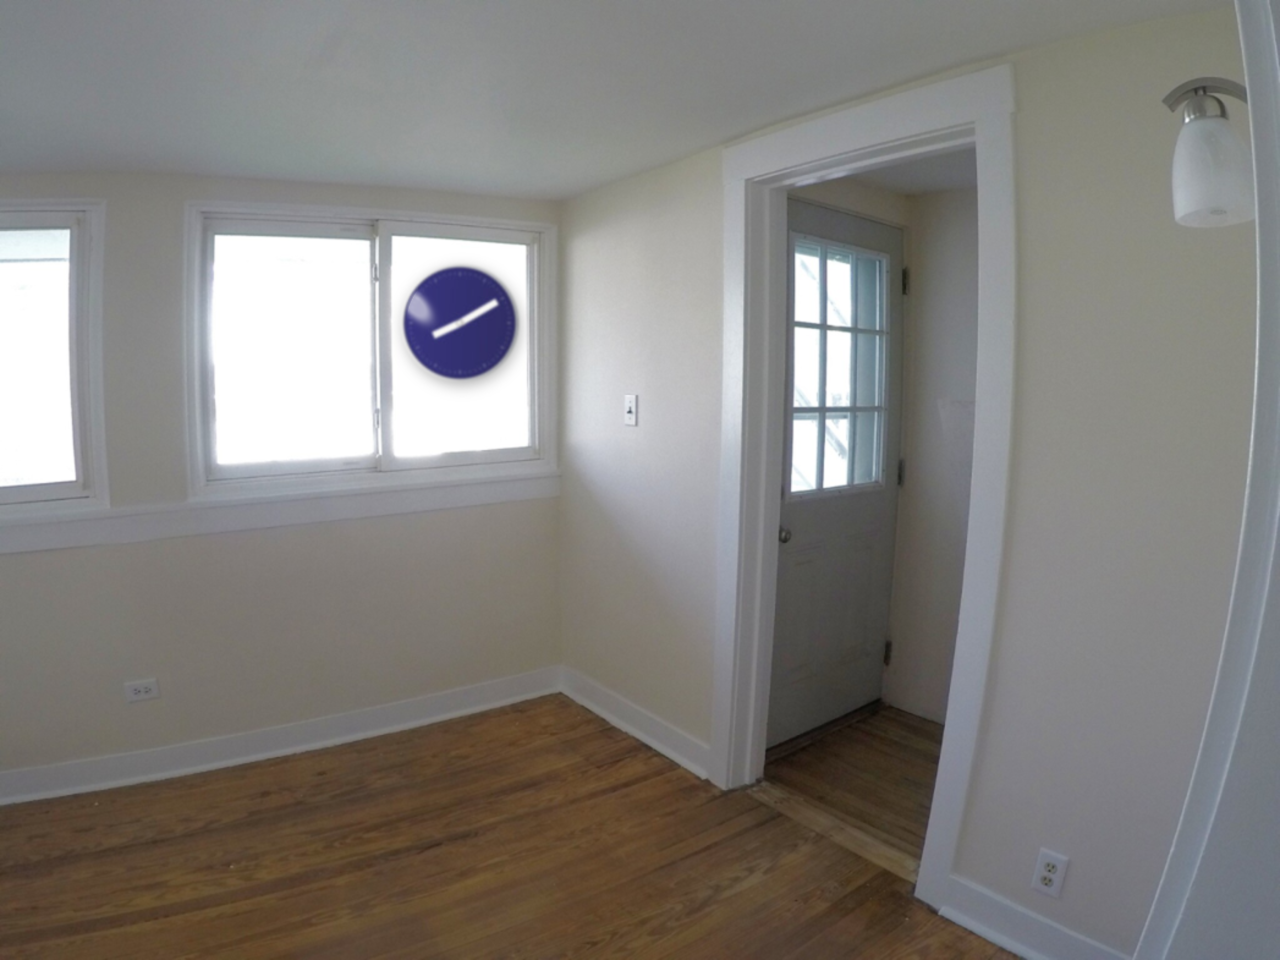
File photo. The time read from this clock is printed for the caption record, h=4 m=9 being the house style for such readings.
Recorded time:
h=8 m=10
